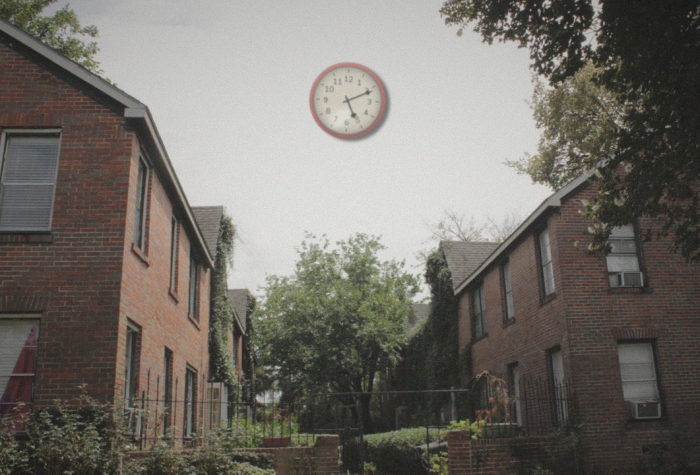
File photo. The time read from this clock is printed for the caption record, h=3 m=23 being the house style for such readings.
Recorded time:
h=5 m=11
